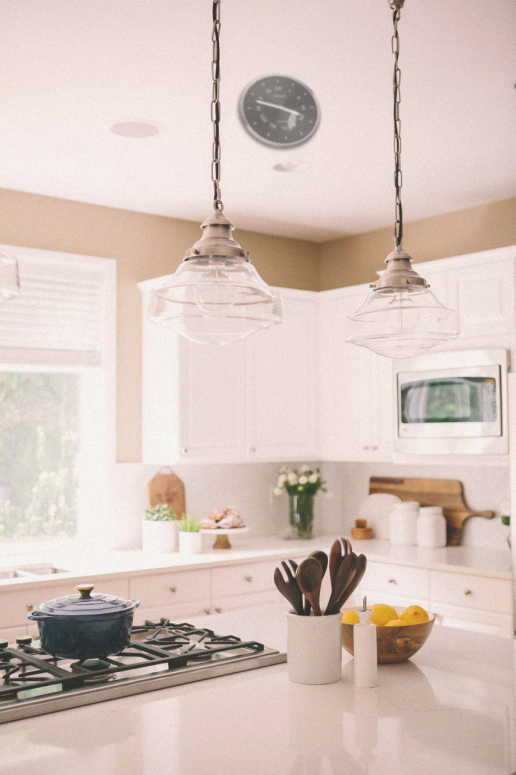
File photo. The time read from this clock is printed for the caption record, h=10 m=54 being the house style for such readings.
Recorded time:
h=3 m=48
